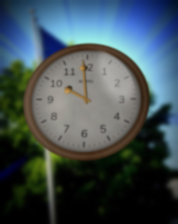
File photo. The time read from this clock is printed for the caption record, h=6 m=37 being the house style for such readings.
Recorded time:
h=9 m=59
